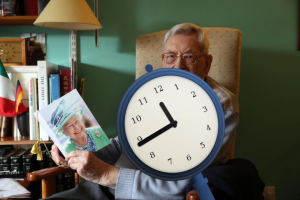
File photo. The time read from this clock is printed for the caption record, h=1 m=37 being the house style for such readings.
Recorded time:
h=11 m=44
